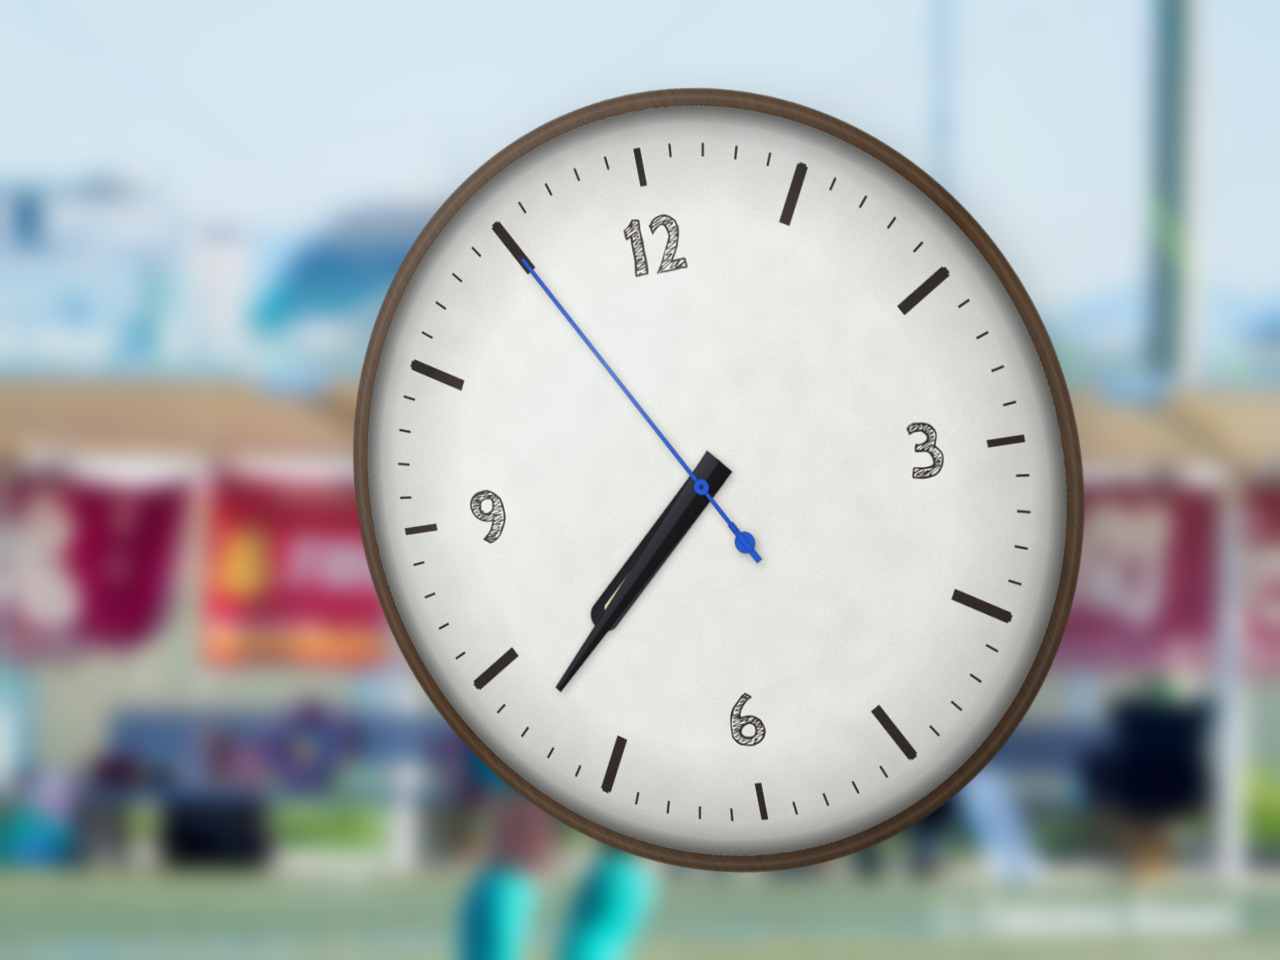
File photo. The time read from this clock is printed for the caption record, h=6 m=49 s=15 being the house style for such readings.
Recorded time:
h=7 m=37 s=55
